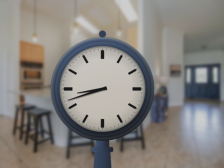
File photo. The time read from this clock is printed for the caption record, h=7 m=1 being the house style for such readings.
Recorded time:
h=8 m=42
